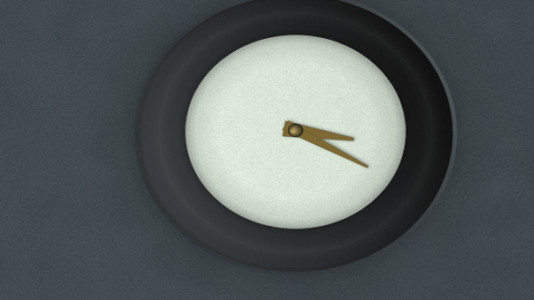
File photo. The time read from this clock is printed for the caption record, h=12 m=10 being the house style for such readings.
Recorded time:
h=3 m=20
